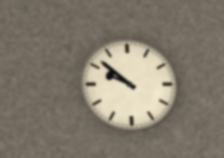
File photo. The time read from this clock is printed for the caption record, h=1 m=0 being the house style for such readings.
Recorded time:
h=9 m=52
